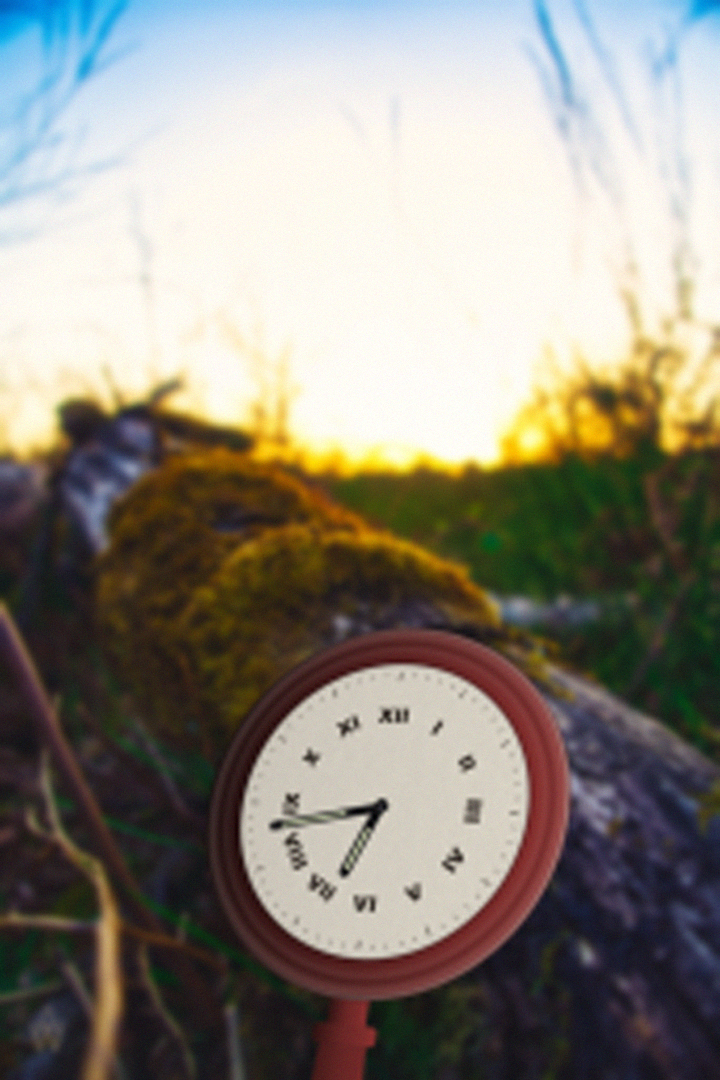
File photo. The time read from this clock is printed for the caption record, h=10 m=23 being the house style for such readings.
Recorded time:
h=6 m=43
